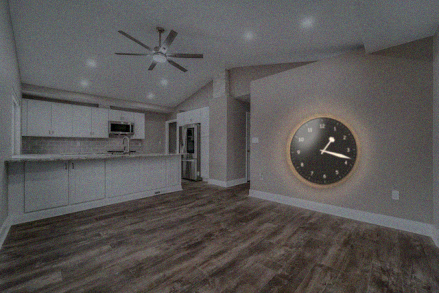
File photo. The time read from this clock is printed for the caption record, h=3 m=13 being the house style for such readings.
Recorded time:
h=1 m=18
